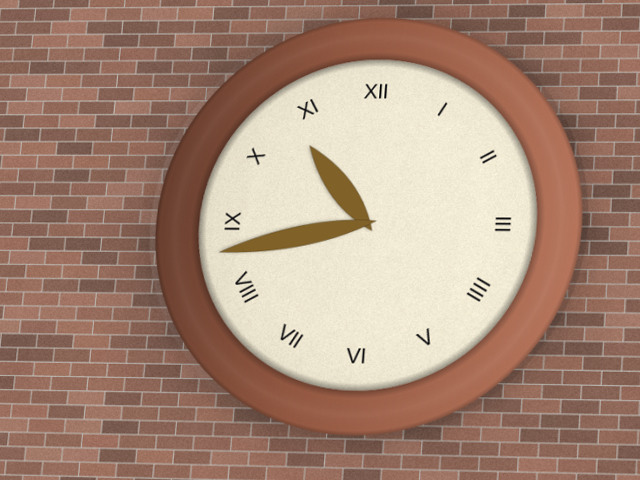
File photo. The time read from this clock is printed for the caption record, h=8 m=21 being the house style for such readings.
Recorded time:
h=10 m=43
